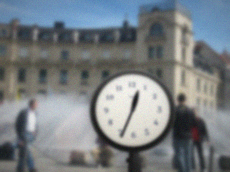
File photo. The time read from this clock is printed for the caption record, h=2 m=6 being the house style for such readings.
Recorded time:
h=12 m=34
